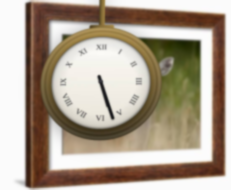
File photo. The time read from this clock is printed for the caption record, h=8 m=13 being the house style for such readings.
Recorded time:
h=5 m=27
